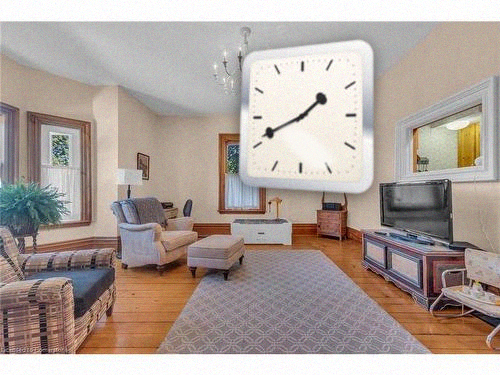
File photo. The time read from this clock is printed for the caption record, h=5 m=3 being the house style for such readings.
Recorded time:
h=1 m=41
